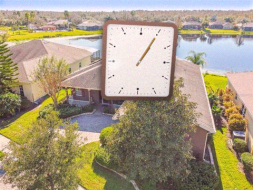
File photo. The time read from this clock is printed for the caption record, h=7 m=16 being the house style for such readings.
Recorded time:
h=1 m=5
